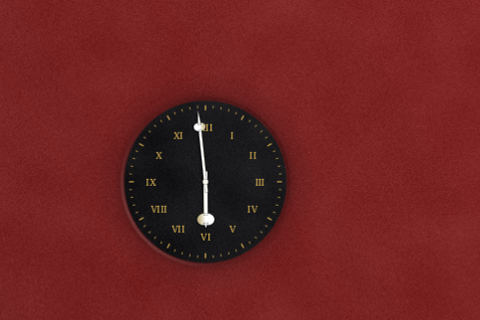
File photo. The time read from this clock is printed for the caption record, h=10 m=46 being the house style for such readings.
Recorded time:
h=5 m=59
